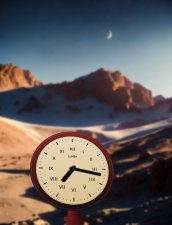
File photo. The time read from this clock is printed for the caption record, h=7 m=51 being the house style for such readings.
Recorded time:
h=7 m=17
